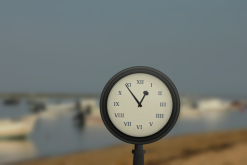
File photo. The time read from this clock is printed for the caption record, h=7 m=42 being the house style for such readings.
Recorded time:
h=12 m=54
